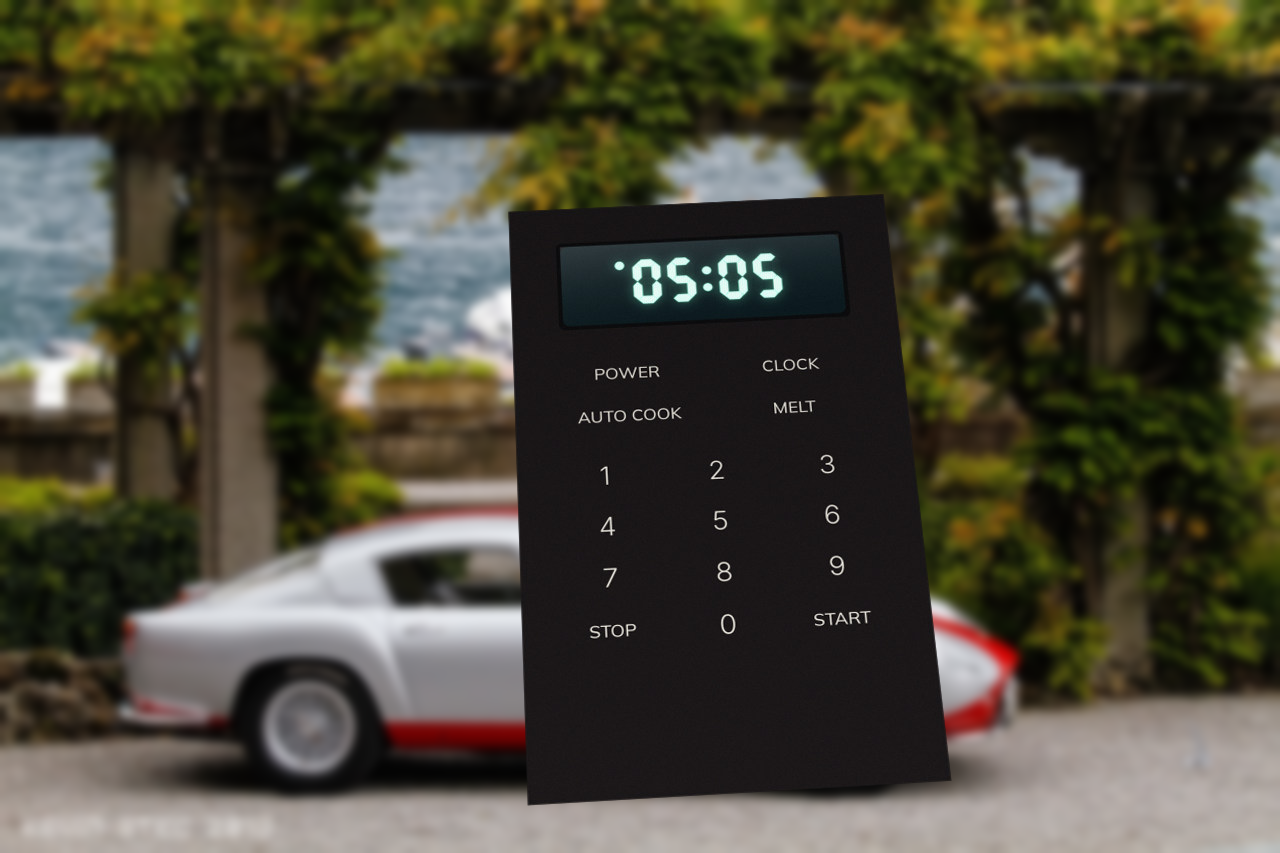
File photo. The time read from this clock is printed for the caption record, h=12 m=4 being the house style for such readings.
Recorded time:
h=5 m=5
